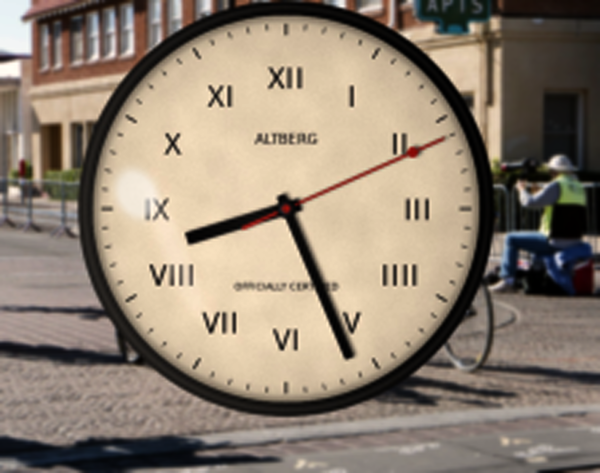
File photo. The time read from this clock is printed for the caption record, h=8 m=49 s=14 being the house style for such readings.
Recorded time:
h=8 m=26 s=11
